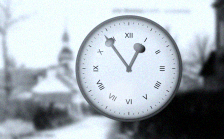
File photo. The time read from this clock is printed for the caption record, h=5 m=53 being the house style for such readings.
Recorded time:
h=12 m=54
